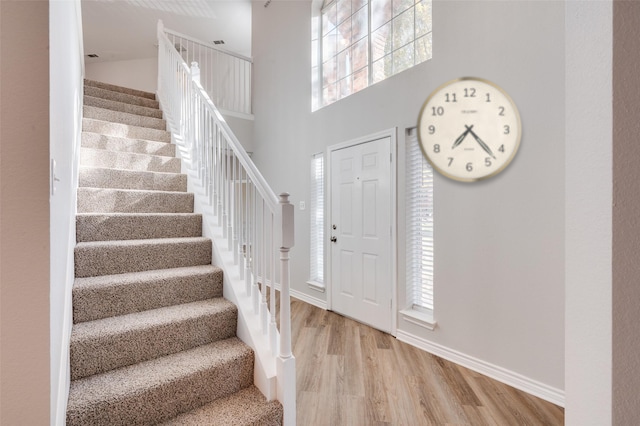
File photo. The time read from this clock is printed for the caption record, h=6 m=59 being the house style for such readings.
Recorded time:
h=7 m=23
